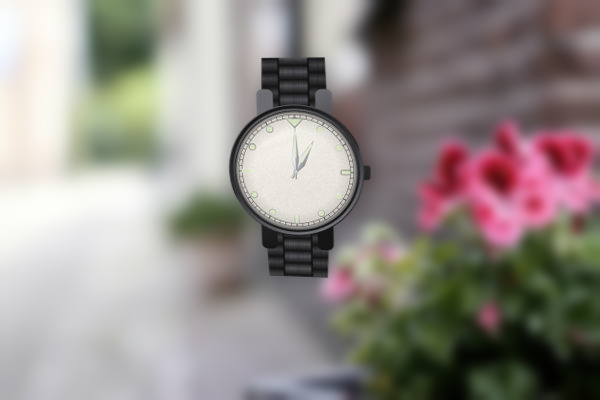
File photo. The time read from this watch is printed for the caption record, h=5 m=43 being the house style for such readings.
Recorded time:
h=1 m=0
